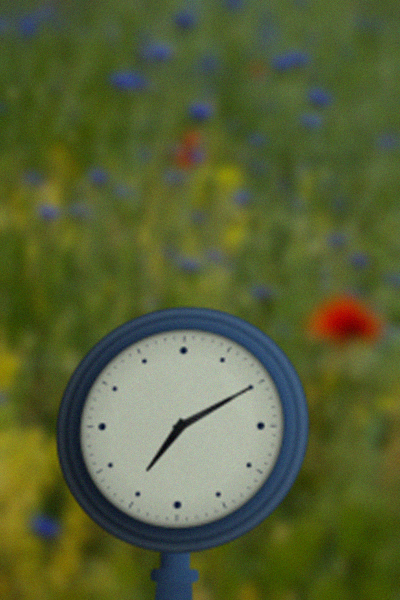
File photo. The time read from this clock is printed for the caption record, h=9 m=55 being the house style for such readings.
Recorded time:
h=7 m=10
